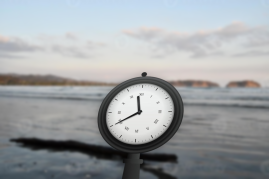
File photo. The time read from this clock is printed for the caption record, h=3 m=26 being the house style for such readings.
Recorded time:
h=11 m=40
